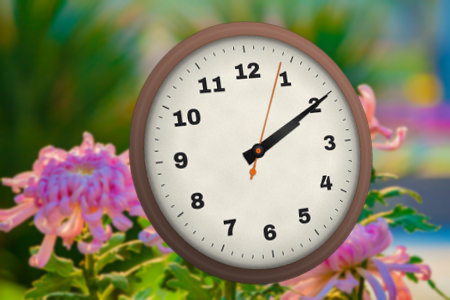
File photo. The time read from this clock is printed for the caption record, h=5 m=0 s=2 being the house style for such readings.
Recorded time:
h=2 m=10 s=4
